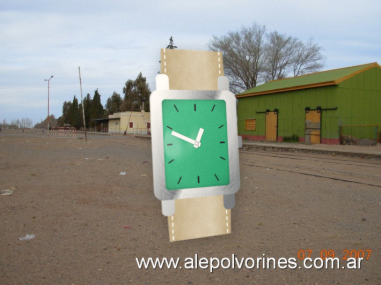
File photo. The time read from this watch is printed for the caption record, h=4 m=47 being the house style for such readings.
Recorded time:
h=12 m=49
